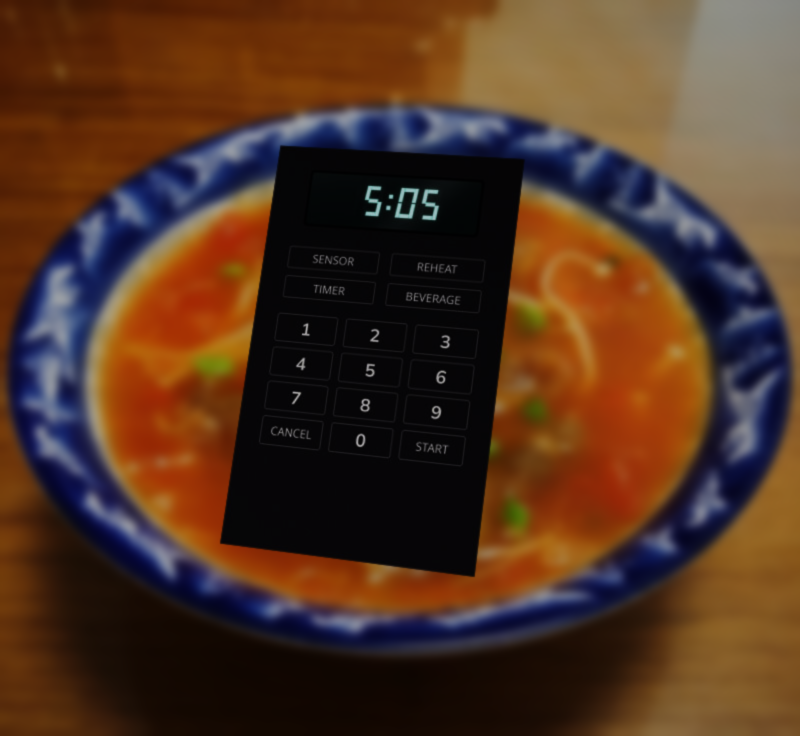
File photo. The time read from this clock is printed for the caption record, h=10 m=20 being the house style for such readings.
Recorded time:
h=5 m=5
